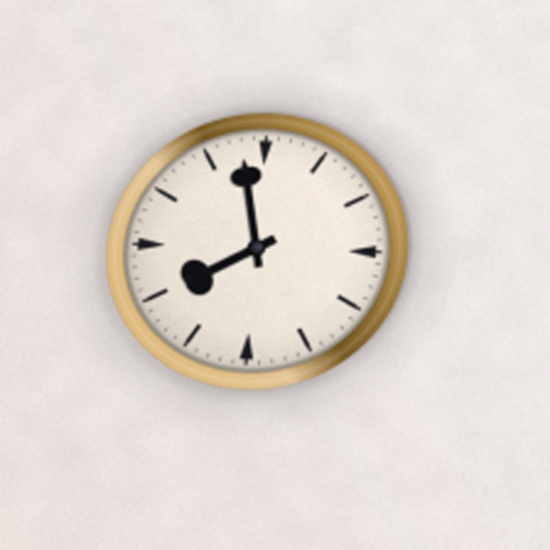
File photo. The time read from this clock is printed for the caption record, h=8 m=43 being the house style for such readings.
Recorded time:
h=7 m=58
